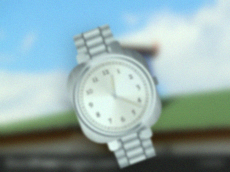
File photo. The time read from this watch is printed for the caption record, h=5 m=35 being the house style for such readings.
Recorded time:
h=12 m=22
